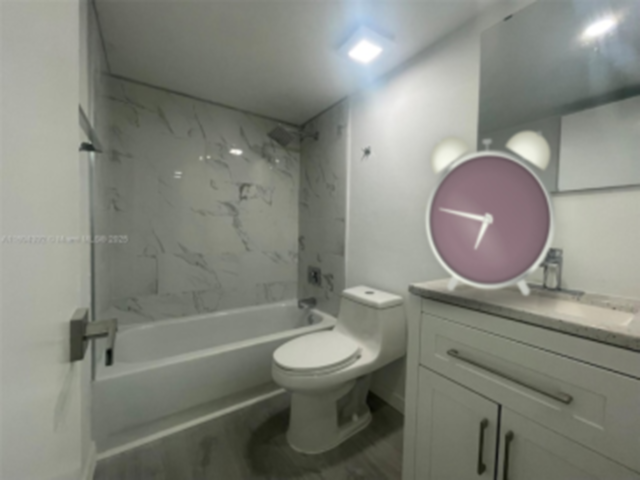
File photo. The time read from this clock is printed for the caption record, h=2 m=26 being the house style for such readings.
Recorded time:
h=6 m=47
